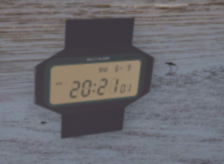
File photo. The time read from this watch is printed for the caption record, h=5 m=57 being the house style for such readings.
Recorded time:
h=20 m=21
